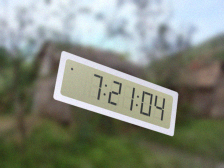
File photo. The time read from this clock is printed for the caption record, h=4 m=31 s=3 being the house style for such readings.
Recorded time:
h=7 m=21 s=4
